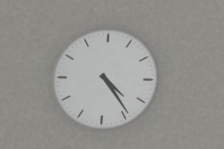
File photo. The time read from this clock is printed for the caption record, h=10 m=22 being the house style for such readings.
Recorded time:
h=4 m=24
